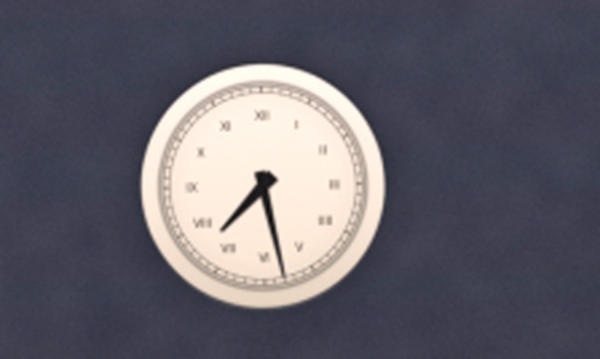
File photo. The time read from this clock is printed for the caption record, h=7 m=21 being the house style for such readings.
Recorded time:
h=7 m=28
